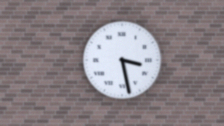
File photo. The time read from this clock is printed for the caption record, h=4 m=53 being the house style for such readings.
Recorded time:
h=3 m=28
